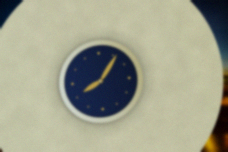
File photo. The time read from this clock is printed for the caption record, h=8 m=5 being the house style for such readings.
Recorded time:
h=8 m=6
